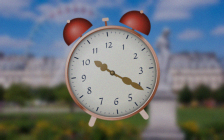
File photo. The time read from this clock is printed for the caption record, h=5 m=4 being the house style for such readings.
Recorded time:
h=10 m=21
